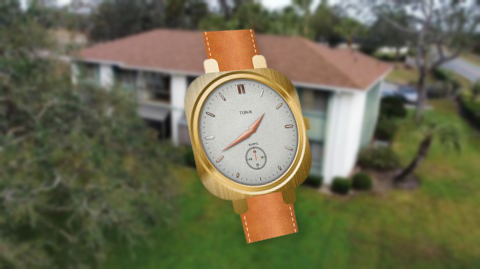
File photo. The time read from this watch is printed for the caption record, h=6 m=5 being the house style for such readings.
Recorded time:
h=1 m=41
